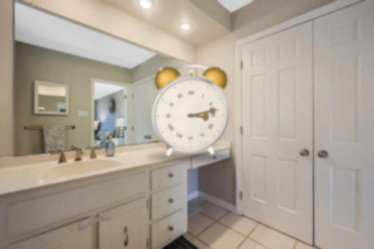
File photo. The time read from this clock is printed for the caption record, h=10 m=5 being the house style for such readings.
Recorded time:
h=3 m=13
